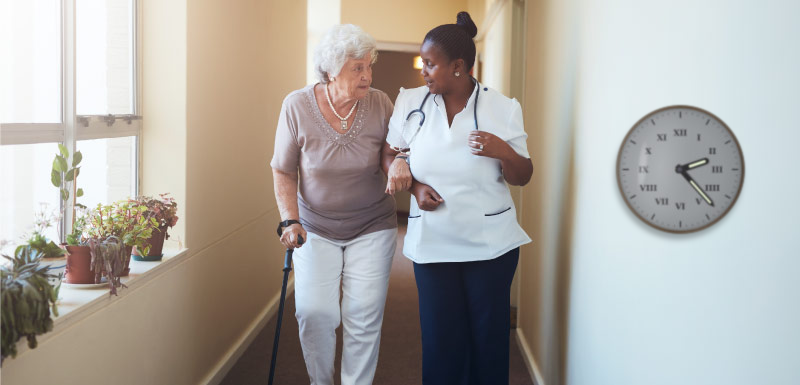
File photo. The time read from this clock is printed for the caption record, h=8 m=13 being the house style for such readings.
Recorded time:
h=2 m=23
